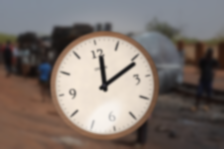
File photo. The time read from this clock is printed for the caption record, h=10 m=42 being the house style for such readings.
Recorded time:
h=12 m=11
